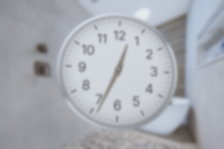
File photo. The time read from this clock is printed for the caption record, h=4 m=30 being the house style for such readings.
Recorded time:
h=12 m=34
